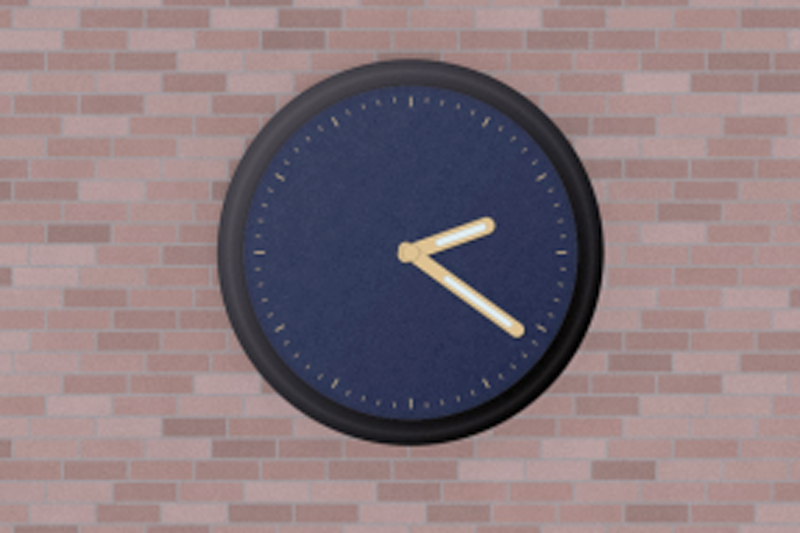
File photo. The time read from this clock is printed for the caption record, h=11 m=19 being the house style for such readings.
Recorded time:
h=2 m=21
